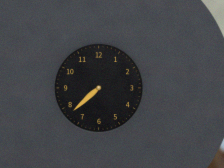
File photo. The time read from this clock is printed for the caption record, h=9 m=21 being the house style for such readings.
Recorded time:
h=7 m=38
